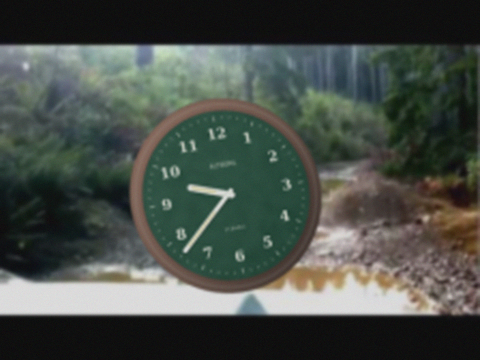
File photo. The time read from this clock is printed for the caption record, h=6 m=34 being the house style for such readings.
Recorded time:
h=9 m=38
